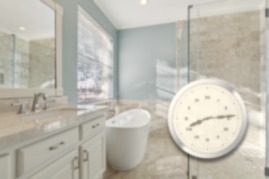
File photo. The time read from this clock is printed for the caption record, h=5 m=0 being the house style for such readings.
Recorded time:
h=8 m=14
